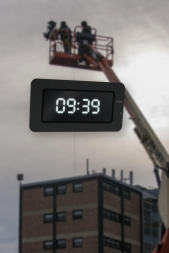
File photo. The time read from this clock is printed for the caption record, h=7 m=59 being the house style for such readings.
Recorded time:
h=9 m=39
